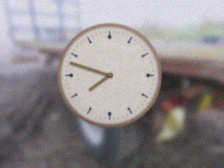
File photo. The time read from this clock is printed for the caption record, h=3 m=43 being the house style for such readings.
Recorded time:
h=7 m=48
